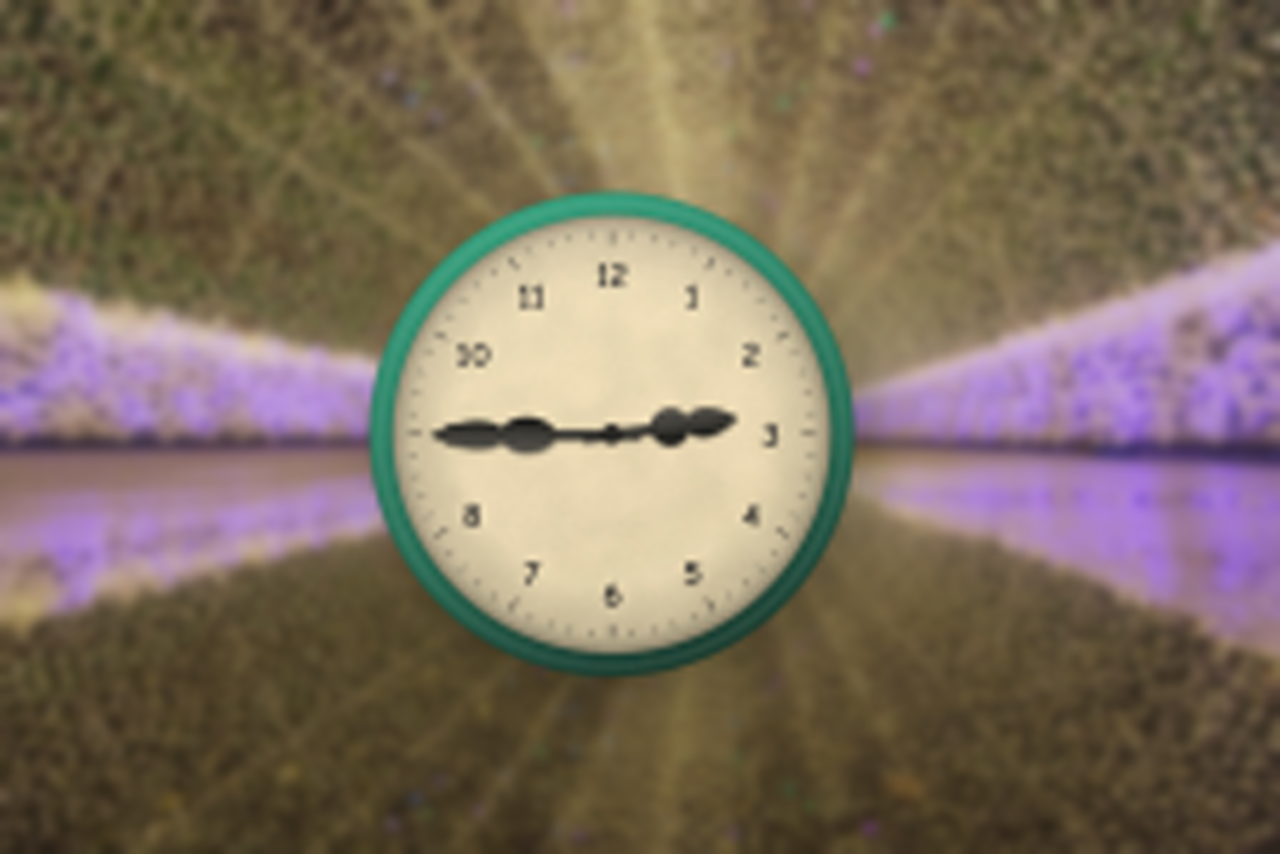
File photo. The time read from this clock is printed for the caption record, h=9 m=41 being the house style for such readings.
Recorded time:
h=2 m=45
